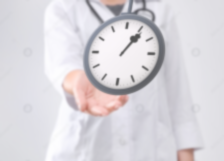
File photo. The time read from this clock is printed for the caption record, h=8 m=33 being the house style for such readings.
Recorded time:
h=1 m=6
